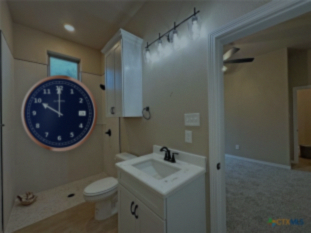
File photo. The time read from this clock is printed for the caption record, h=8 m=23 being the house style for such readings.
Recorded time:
h=10 m=0
